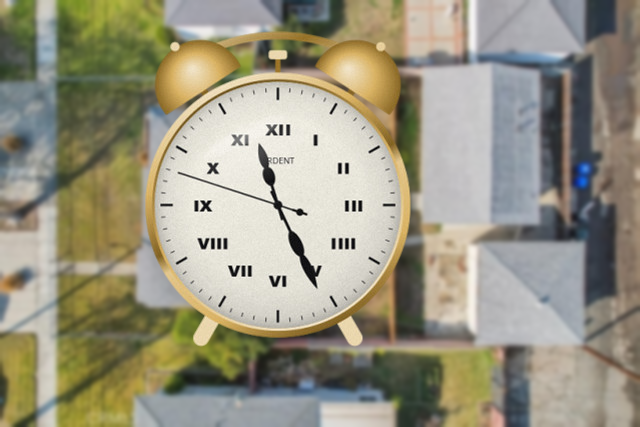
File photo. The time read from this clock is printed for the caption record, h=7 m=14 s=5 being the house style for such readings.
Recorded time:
h=11 m=25 s=48
